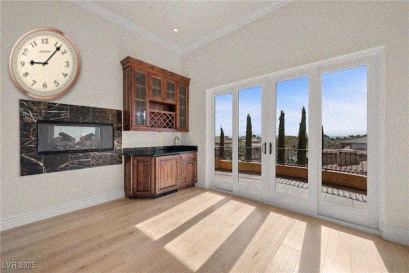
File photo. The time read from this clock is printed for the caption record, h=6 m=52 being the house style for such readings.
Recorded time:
h=9 m=7
